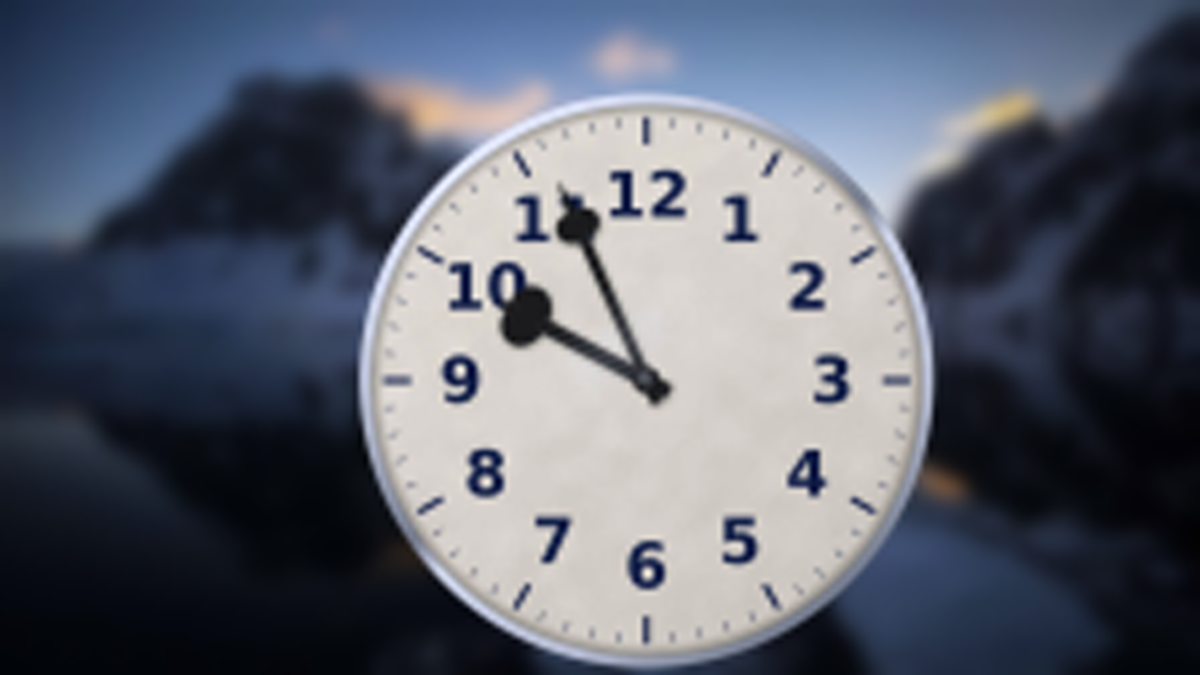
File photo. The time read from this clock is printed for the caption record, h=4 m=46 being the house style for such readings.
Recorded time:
h=9 m=56
